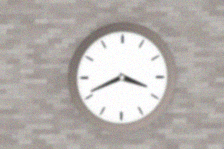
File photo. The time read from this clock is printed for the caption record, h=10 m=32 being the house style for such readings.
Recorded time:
h=3 m=41
